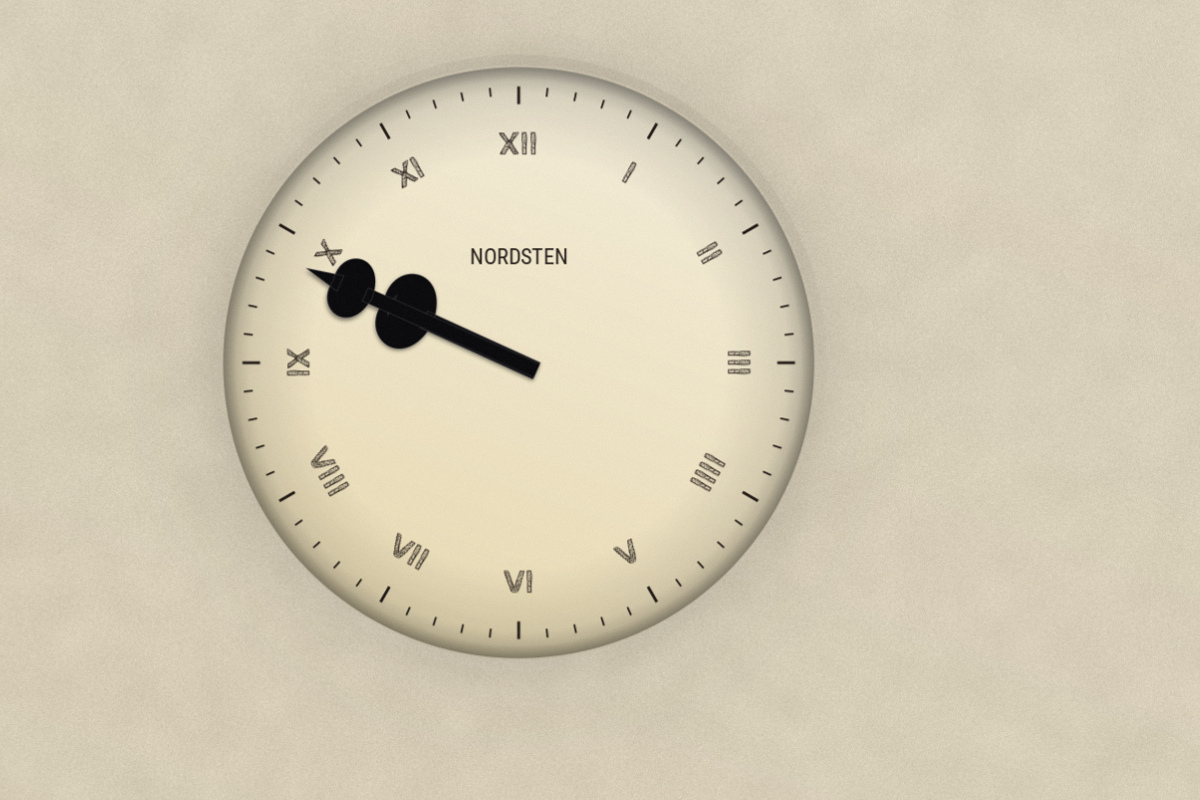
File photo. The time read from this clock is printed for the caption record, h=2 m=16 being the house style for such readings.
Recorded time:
h=9 m=49
